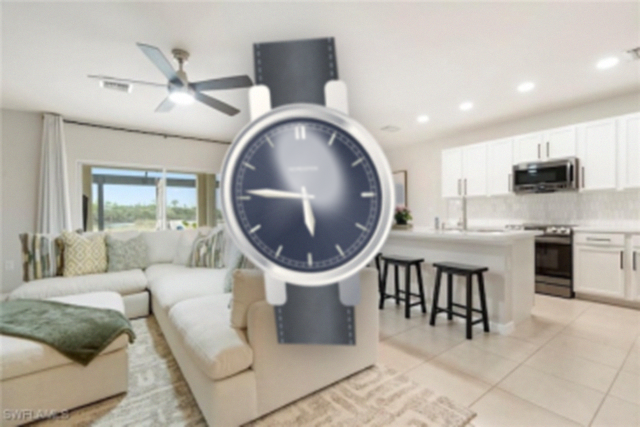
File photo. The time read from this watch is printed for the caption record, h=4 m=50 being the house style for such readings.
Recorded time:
h=5 m=46
